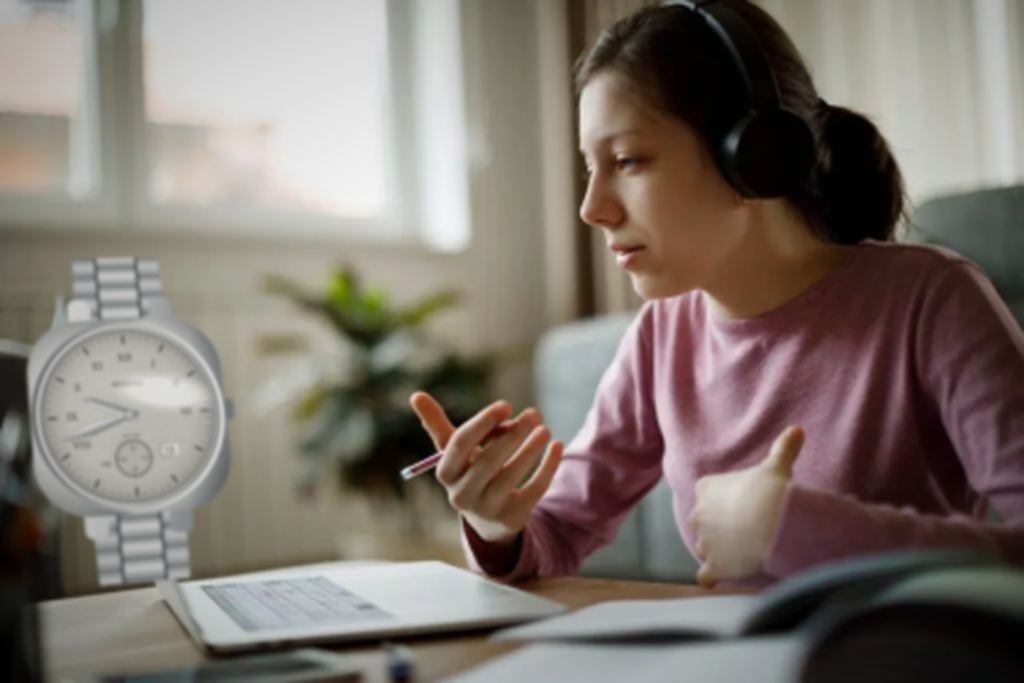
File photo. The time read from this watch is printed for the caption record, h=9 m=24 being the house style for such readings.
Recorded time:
h=9 m=42
